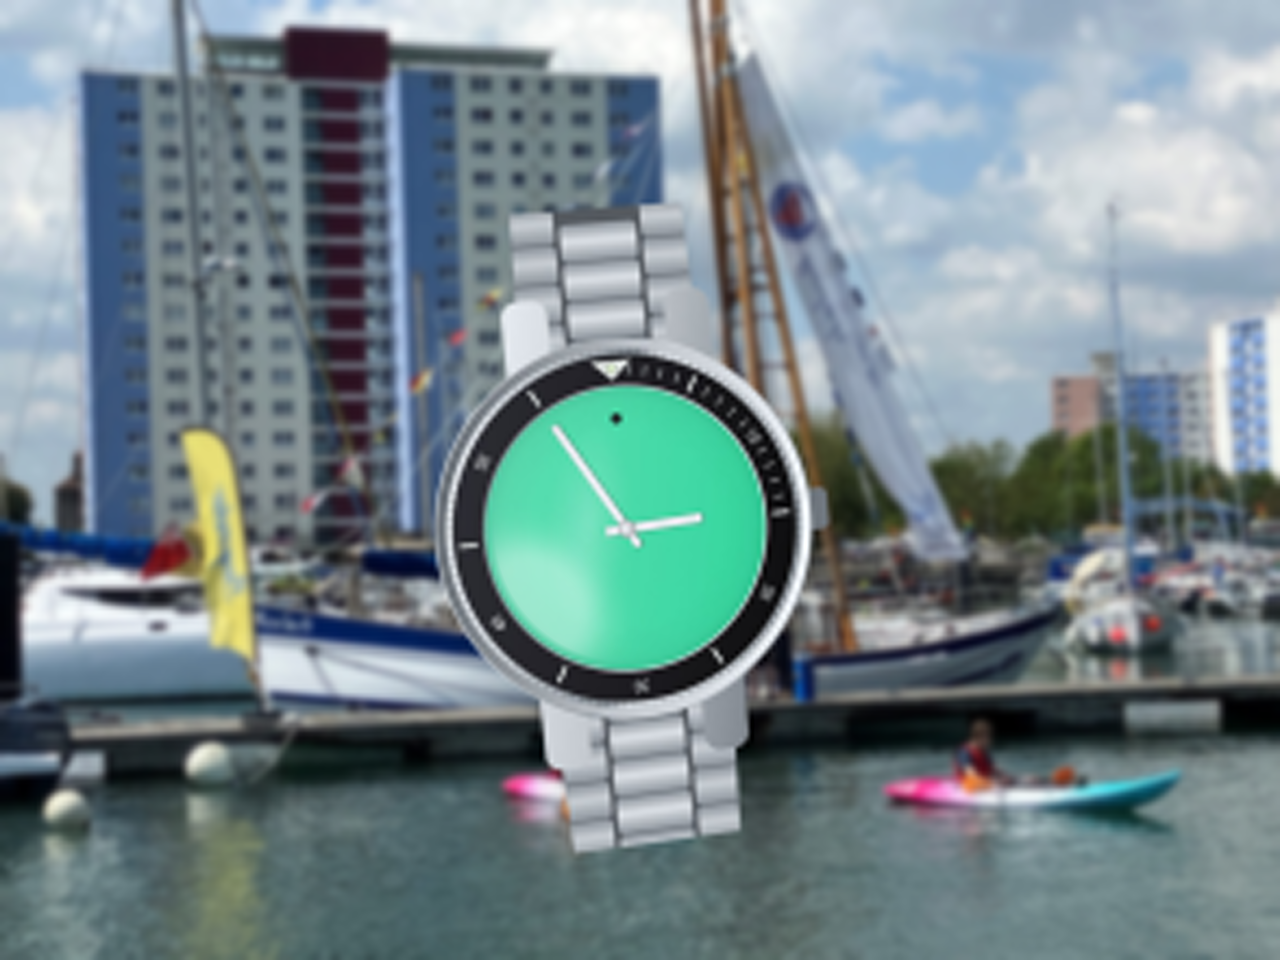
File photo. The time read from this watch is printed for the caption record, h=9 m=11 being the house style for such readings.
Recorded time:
h=2 m=55
